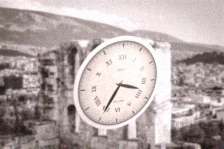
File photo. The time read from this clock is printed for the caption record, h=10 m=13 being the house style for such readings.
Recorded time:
h=3 m=35
